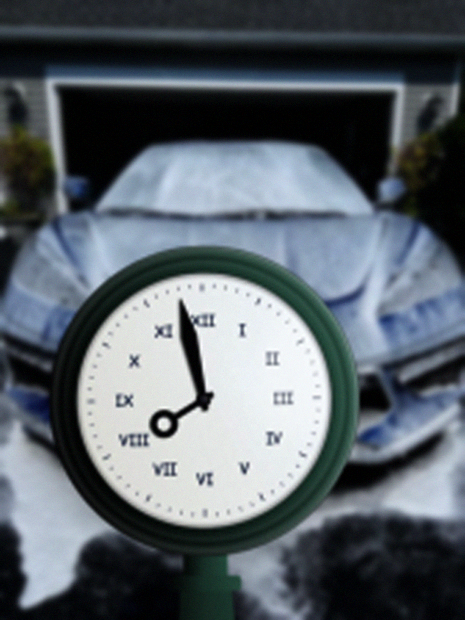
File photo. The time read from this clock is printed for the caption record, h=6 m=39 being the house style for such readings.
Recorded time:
h=7 m=58
